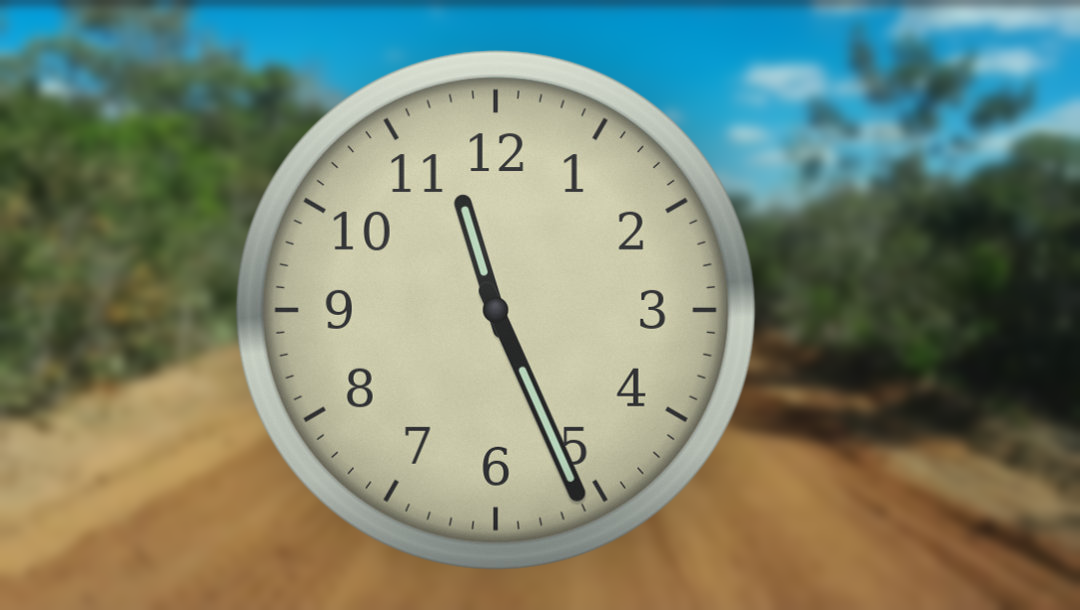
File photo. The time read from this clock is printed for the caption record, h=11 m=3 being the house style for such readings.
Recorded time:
h=11 m=26
